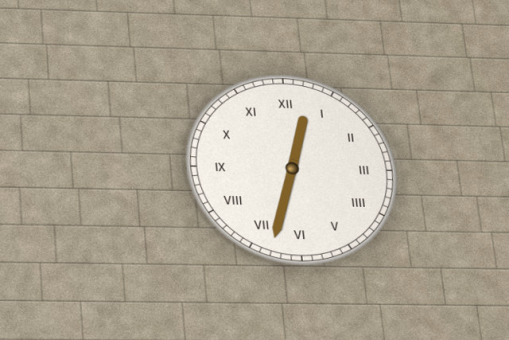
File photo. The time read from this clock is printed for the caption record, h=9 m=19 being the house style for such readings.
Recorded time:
h=12 m=33
